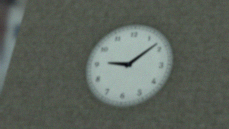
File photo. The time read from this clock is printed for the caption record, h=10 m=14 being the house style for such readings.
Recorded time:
h=9 m=8
